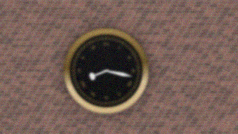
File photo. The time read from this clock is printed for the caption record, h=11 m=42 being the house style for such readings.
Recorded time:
h=8 m=17
